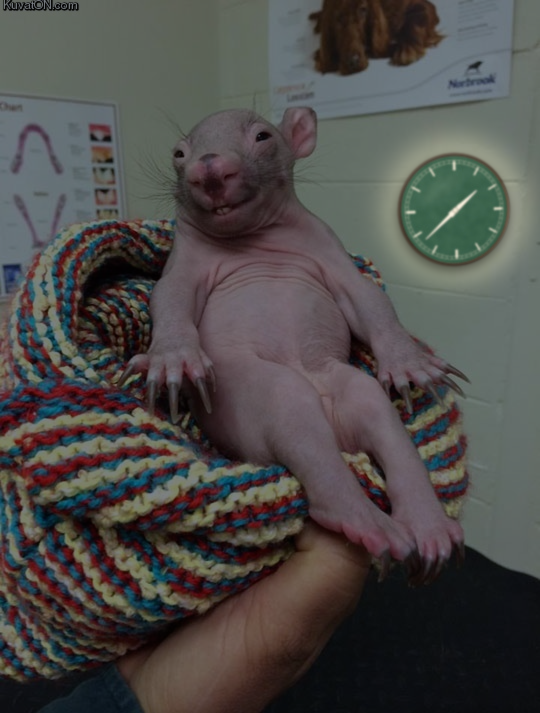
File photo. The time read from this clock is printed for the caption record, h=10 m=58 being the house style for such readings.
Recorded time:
h=1 m=38
